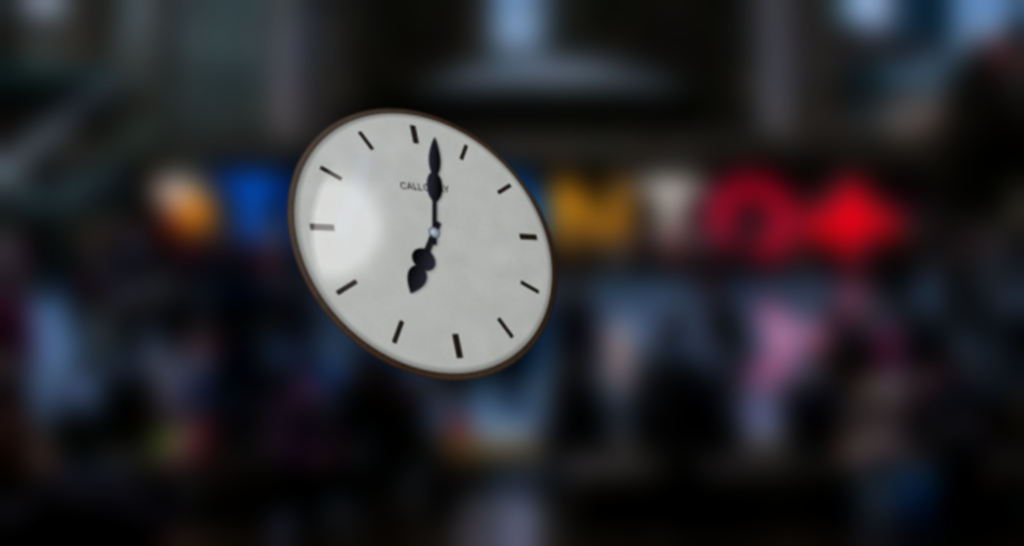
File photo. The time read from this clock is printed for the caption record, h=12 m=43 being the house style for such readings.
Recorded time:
h=7 m=2
